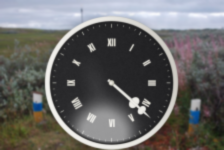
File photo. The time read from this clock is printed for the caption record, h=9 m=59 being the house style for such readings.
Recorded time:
h=4 m=22
